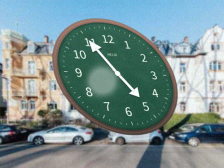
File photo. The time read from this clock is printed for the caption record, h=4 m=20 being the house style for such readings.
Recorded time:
h=4 m=55
